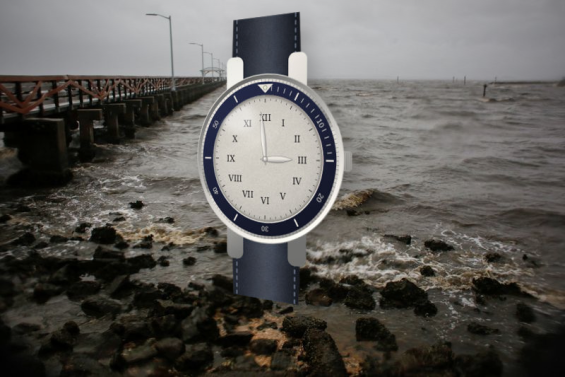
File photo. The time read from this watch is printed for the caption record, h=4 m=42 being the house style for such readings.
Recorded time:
h=2 m=59
